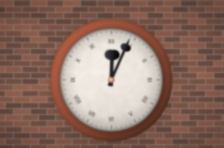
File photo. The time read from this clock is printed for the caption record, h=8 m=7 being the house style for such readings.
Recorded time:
h=12 m=4
